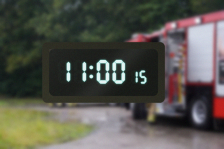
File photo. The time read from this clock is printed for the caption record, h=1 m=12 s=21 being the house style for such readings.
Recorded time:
h=11 m=0 s=15
